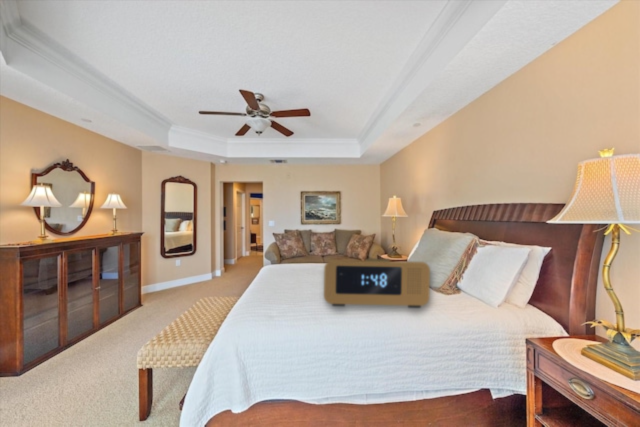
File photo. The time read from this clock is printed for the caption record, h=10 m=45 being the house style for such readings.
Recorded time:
h=1 m=48
